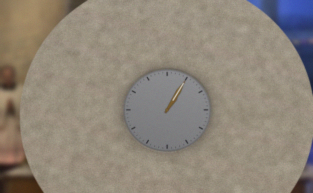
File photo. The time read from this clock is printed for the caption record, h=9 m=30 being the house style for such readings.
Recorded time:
h=1 m=5
